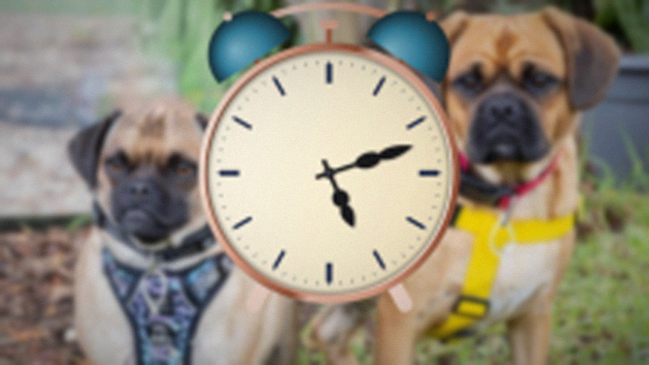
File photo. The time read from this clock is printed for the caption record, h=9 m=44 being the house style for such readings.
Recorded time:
h=5 m=12
